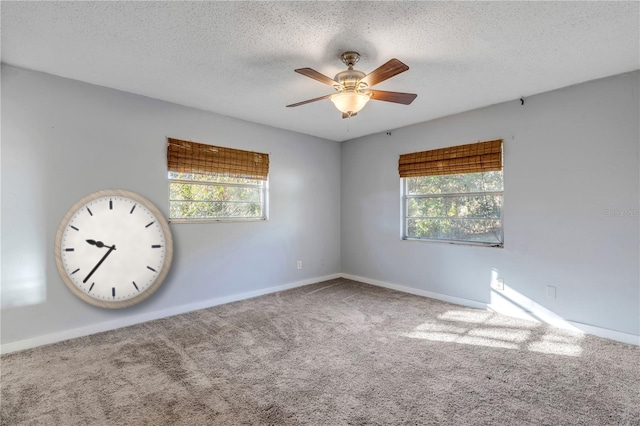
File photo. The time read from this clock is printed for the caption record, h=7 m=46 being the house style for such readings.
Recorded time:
h=9 m=37
